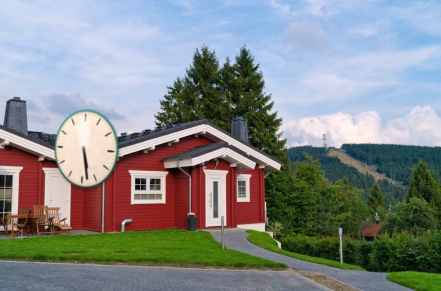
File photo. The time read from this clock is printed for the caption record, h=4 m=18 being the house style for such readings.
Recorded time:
h=5 m=28
